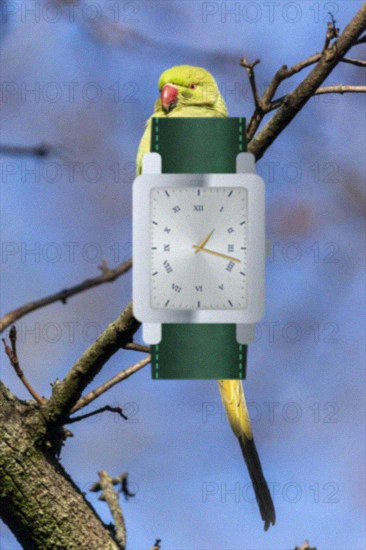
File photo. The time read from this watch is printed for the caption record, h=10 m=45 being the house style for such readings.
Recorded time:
h=1 m=18
